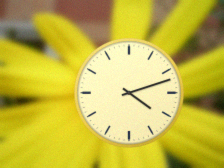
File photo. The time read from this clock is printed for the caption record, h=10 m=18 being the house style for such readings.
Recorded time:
h=4 m=12
